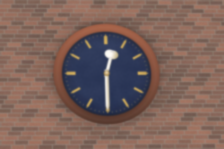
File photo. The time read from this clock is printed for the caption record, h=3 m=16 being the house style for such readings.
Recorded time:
h=12 m=30
